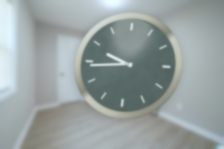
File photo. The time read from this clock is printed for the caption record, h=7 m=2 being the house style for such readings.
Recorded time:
h=9 m=44
